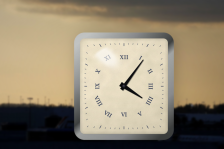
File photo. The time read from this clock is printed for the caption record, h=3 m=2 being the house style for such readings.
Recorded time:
h=4 m=6
